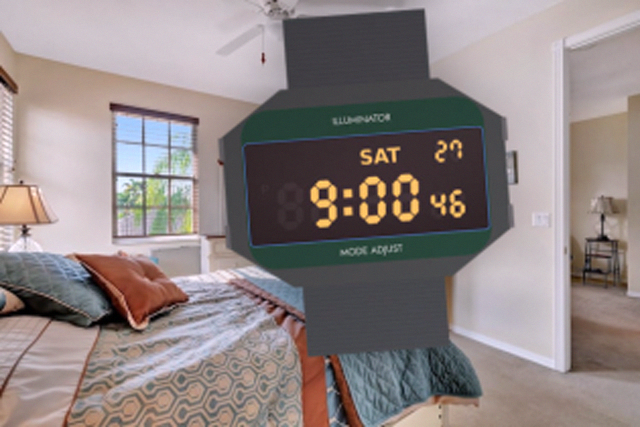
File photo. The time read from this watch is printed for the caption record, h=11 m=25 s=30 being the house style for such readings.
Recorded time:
h=9 m=0 s=46
